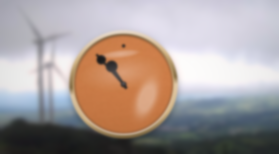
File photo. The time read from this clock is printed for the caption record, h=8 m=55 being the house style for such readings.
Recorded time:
h=10 m=53
